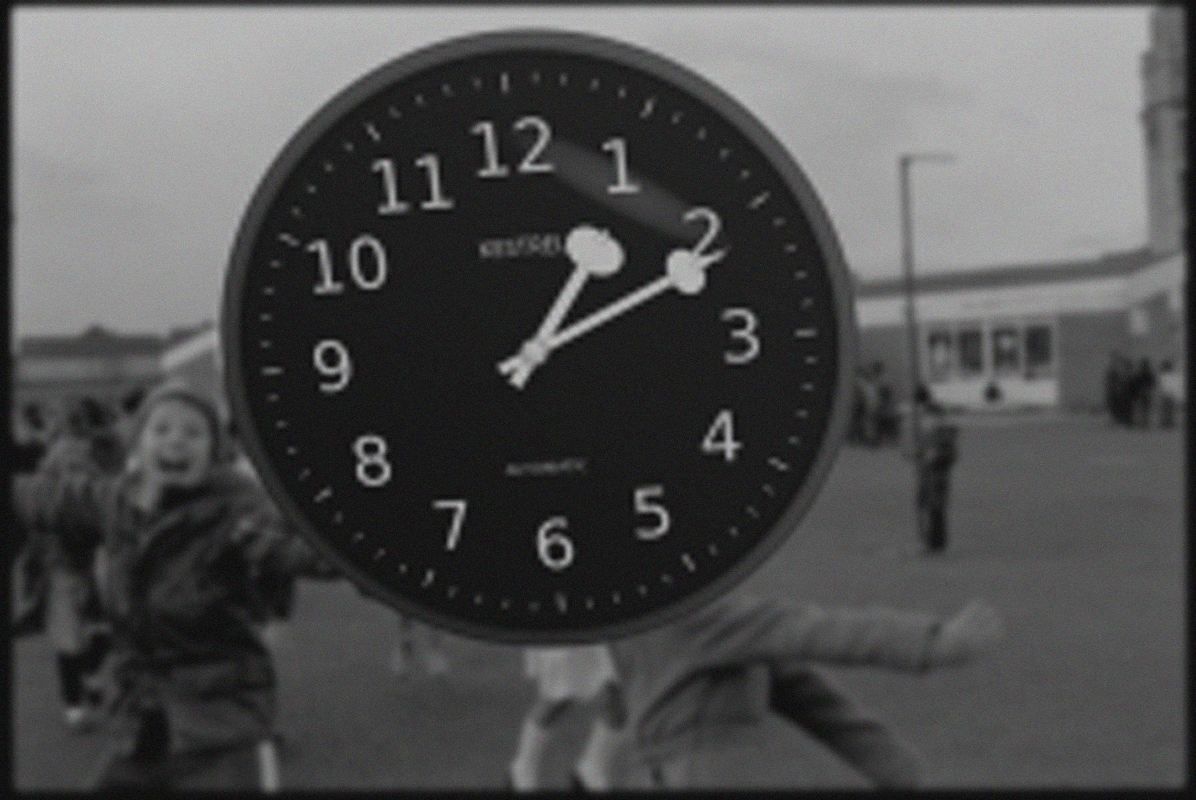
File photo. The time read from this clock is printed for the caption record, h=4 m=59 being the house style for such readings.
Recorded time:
h=1 m=11
